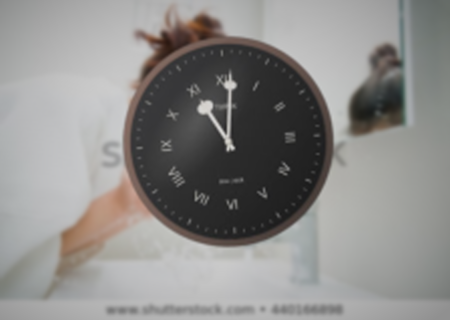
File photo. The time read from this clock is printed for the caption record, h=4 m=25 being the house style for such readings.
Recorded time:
h=11 m=1
